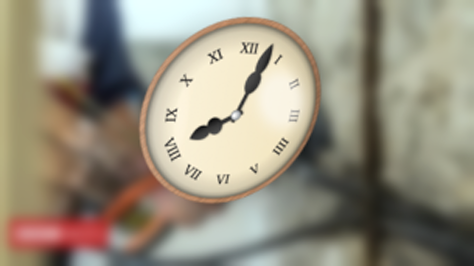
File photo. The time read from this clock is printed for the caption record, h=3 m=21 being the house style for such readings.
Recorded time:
h=8 m=3
